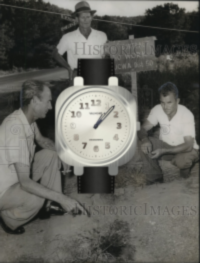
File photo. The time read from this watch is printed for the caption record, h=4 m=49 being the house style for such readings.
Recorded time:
h=1 m=7
